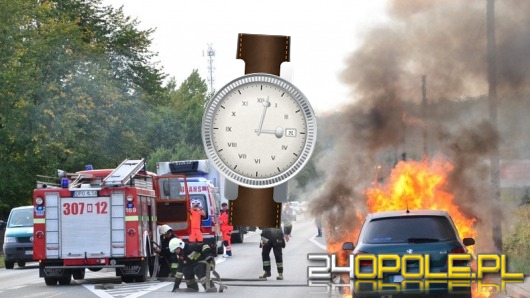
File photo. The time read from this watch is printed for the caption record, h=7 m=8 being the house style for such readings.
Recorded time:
h=3 m=2
